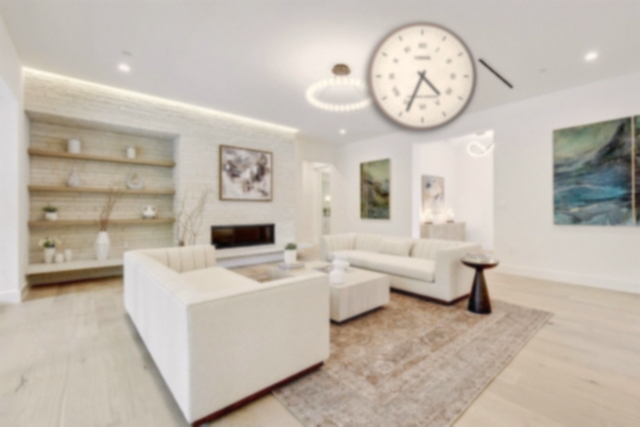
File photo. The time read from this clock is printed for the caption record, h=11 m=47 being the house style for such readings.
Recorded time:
h=4 m=34
